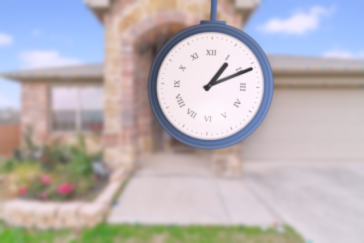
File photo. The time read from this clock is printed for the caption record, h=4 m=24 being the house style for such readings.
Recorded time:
h=1 m=11
